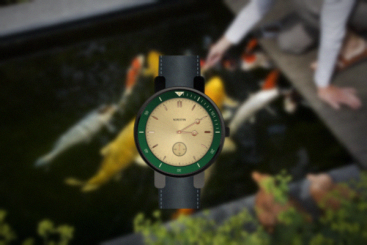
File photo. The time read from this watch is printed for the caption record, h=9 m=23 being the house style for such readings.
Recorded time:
h=3 m=10
